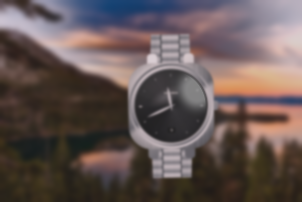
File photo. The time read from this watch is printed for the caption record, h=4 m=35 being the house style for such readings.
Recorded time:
h=11 m=41
